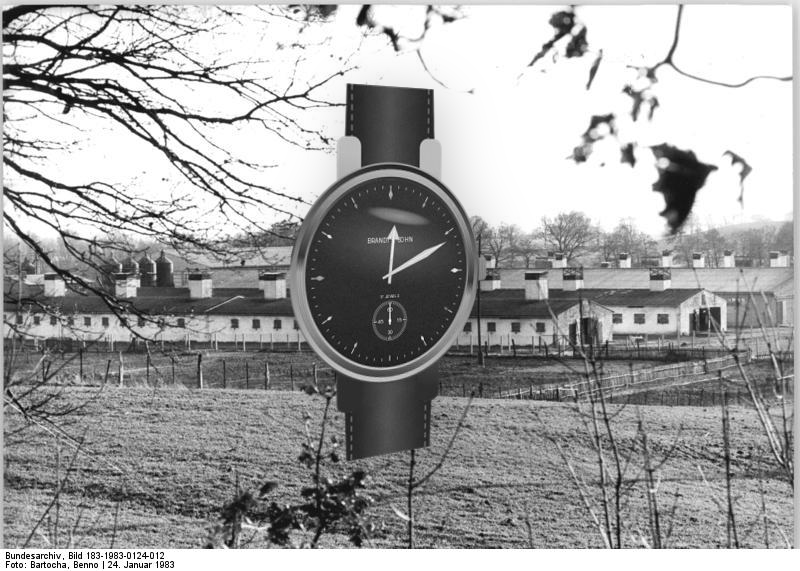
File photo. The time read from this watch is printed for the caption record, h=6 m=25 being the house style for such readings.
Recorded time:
h=12 m=11
